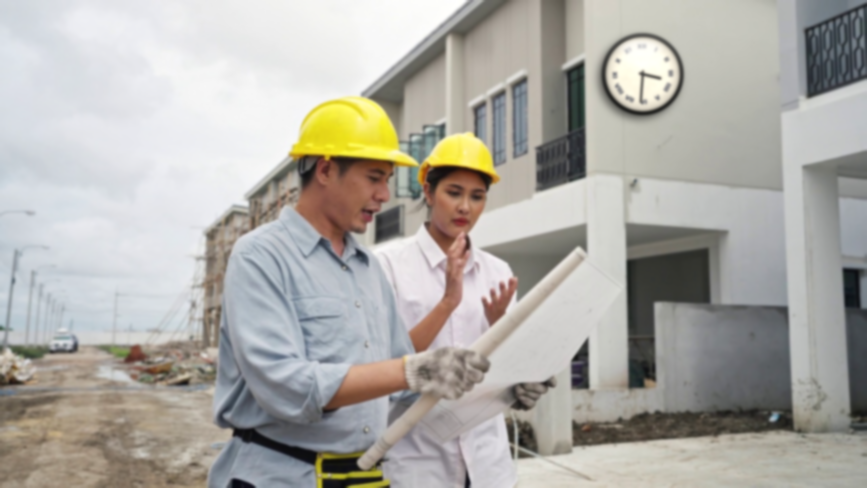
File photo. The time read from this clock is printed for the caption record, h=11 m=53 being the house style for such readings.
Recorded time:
h=3 m=31
